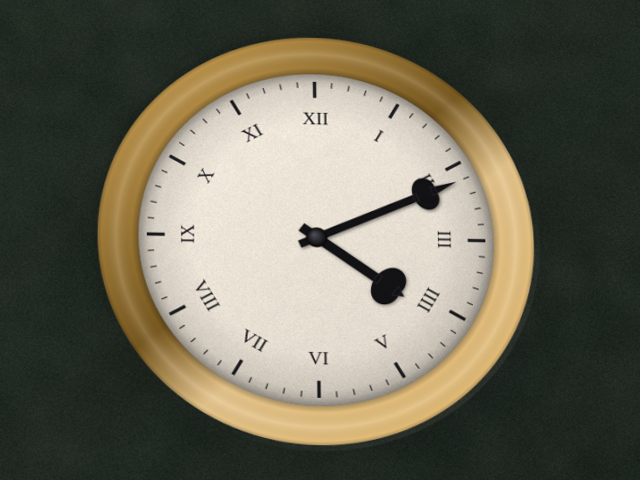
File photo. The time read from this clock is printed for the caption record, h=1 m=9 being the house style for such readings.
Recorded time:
h=4 m=11
